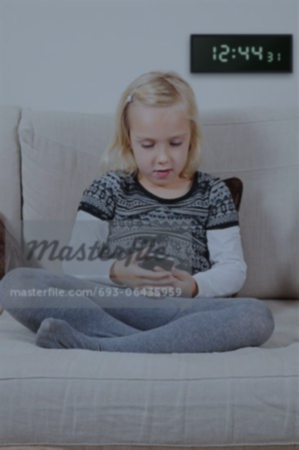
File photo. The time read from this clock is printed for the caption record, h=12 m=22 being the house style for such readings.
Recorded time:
h=12 m=44
